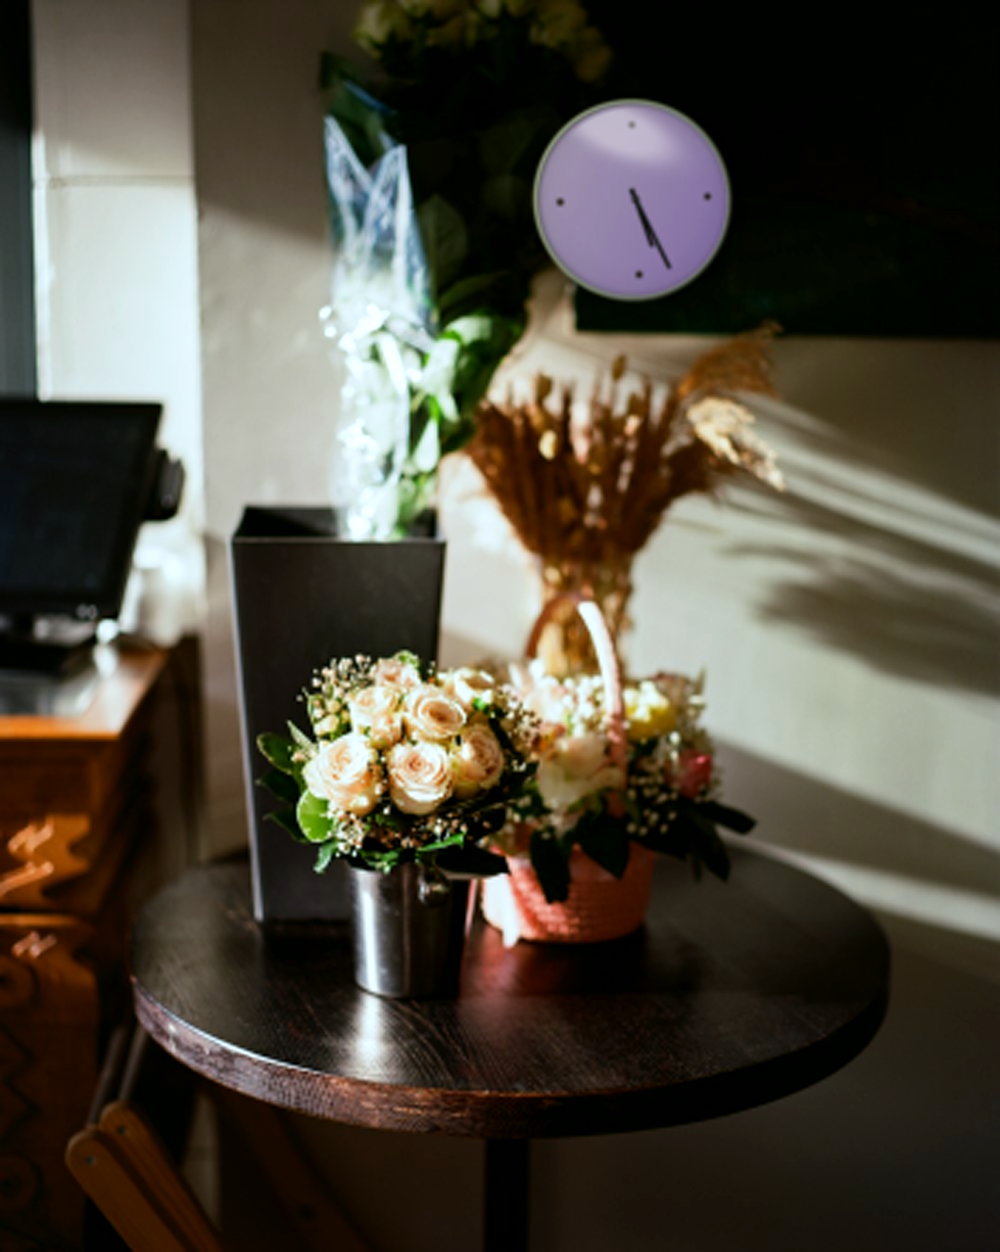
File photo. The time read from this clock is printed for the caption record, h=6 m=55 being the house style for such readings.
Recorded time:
h=5 m=26
